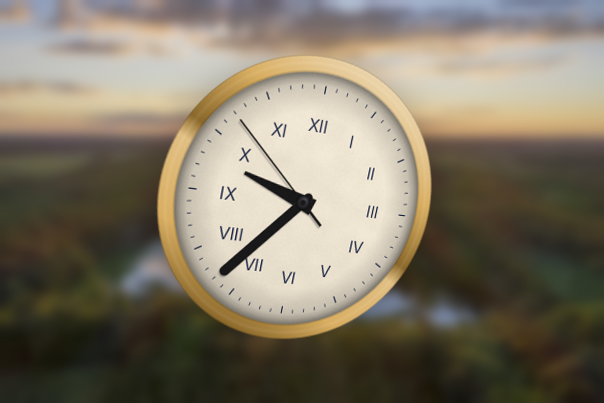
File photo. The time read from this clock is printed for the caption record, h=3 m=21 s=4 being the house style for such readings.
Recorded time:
h=9 m=36 s=52
